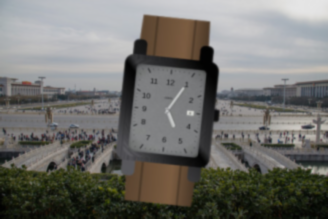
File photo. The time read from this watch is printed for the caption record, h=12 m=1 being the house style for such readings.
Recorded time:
h=5 m=5
